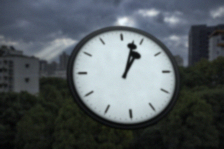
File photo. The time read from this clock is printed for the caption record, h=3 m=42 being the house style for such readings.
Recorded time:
h=1 m=3
